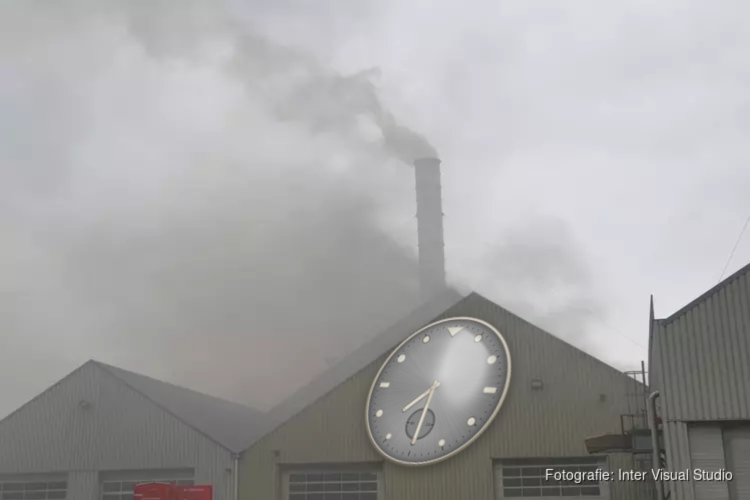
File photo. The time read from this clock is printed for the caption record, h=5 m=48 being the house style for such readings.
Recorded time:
h=7 m=30
